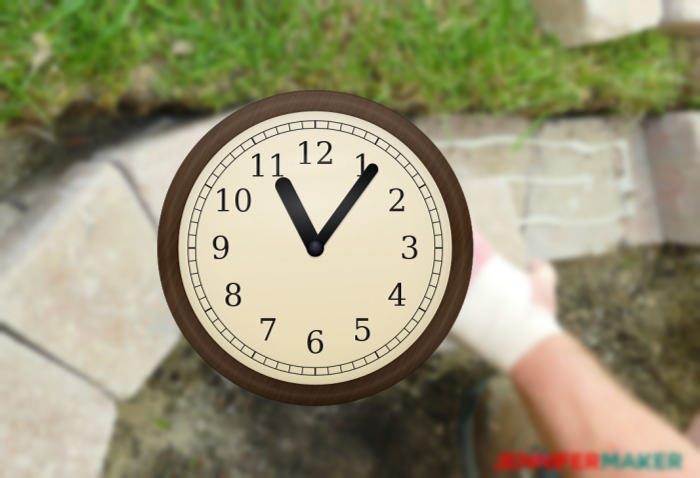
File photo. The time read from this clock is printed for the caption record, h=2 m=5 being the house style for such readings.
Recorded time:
h=11 m=6
